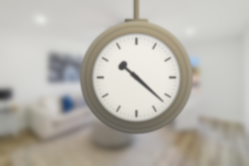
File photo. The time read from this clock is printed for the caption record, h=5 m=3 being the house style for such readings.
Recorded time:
h=10 m=22
